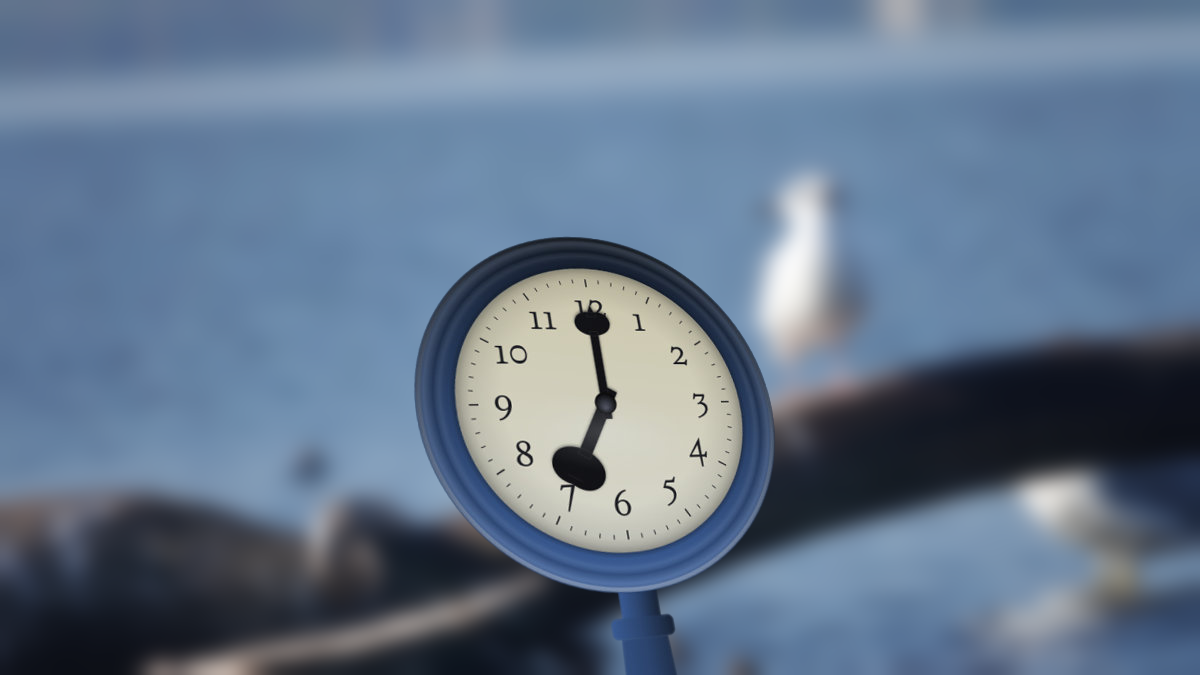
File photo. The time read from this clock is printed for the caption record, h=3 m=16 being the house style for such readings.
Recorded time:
h=7 m=0
